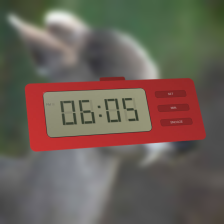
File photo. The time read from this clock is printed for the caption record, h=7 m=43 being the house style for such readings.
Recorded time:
h=6 m=5
